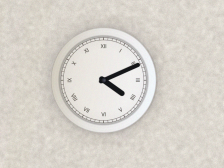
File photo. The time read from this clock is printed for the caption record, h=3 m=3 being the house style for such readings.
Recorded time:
h=4 m=11
